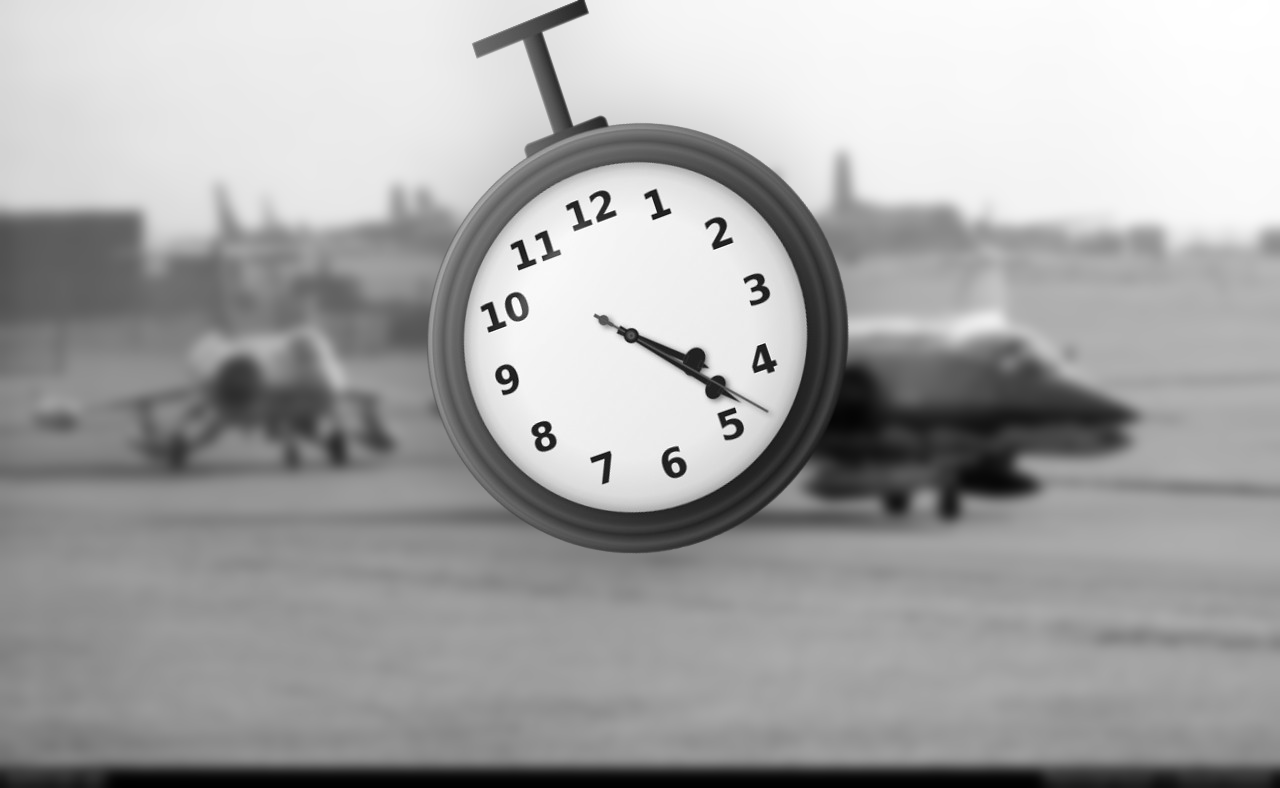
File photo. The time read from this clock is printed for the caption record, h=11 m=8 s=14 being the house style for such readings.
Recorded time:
h=4 m=23 s=23
